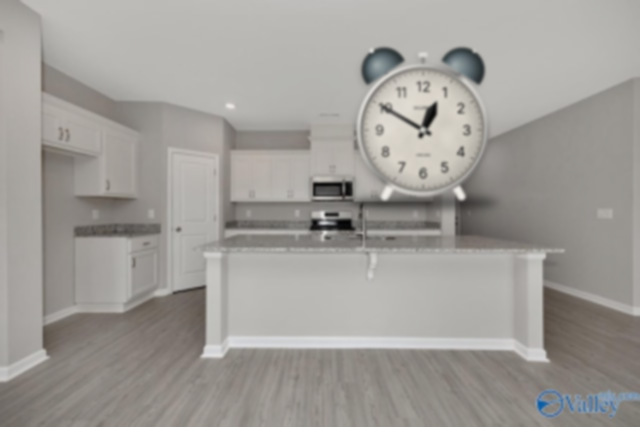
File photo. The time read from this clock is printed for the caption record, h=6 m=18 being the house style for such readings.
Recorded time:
h=12 m=50
